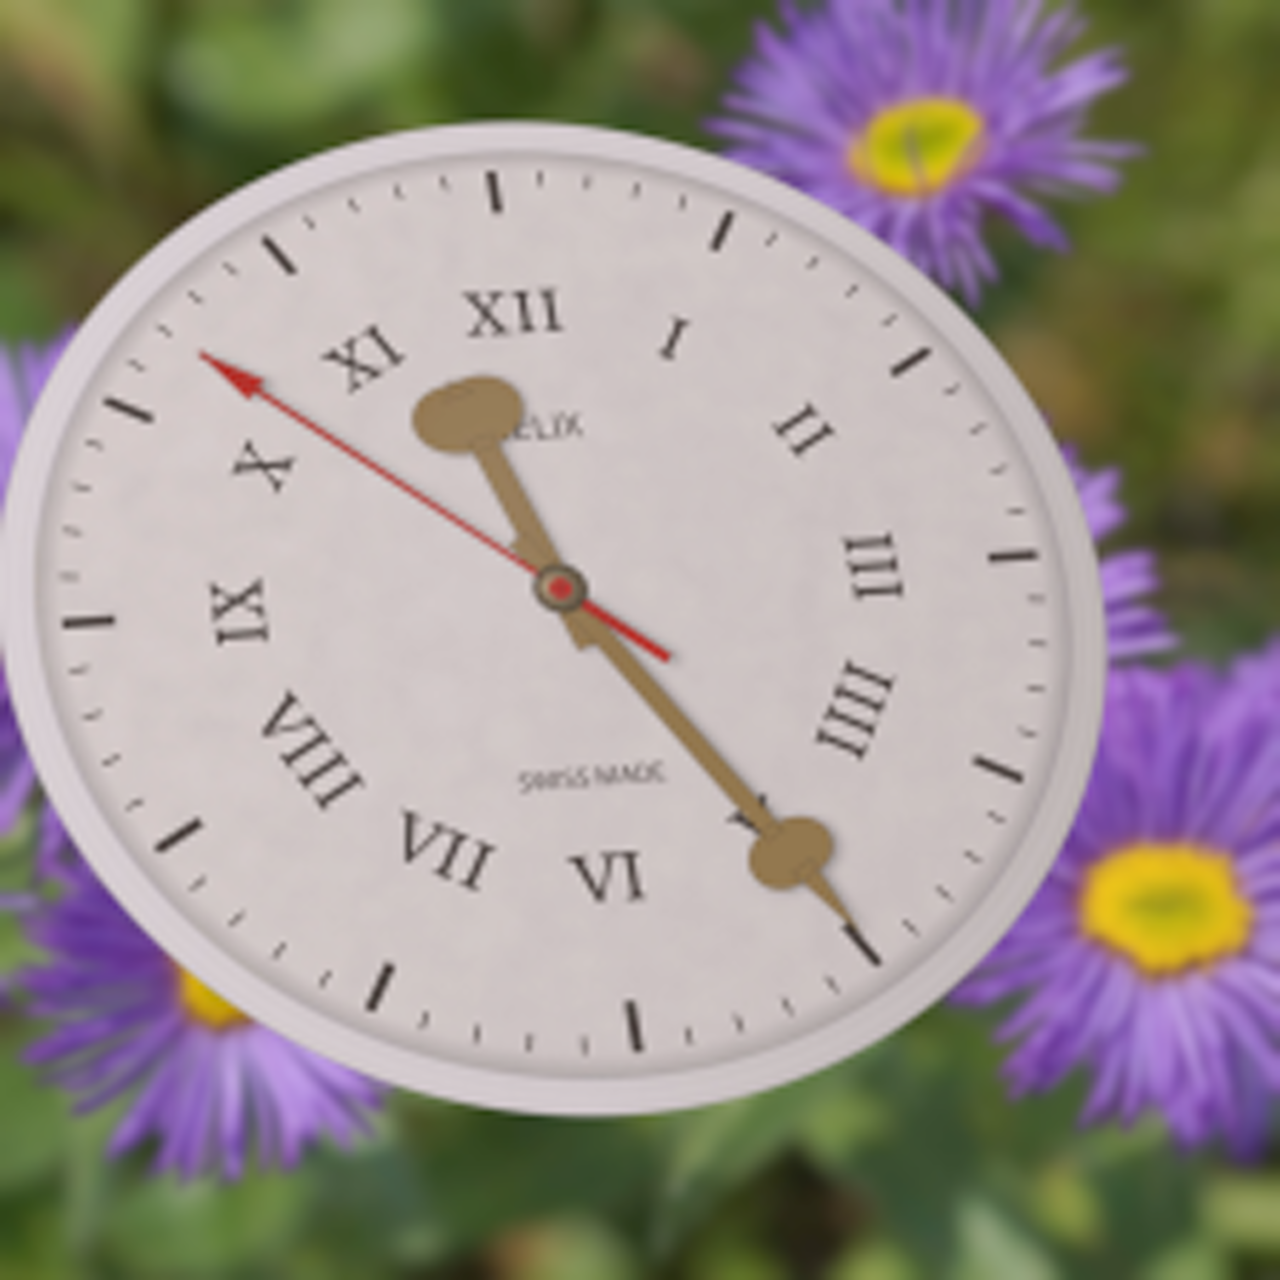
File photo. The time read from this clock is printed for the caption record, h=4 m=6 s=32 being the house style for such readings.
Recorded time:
h=11 m=24 s=52
